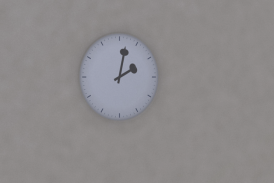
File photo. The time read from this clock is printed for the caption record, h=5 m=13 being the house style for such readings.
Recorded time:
h=2 m=2
